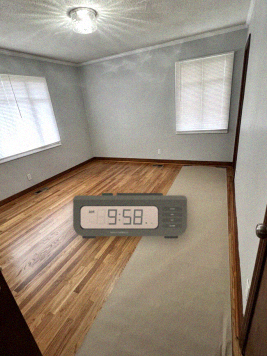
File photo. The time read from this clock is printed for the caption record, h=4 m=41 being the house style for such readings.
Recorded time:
h=9 m=58
